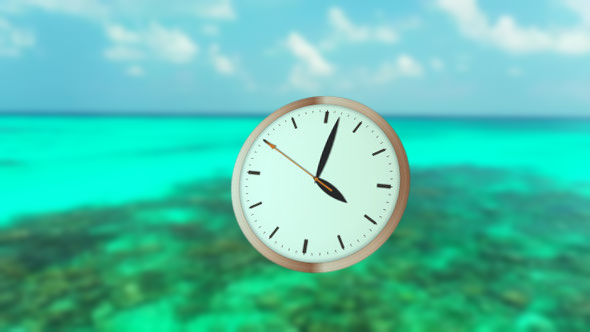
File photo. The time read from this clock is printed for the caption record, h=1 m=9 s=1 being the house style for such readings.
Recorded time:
h=4 m=1 s=50
